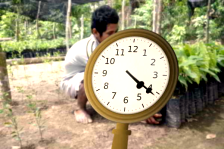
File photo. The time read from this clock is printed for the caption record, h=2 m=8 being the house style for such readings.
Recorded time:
h=4 m=21
